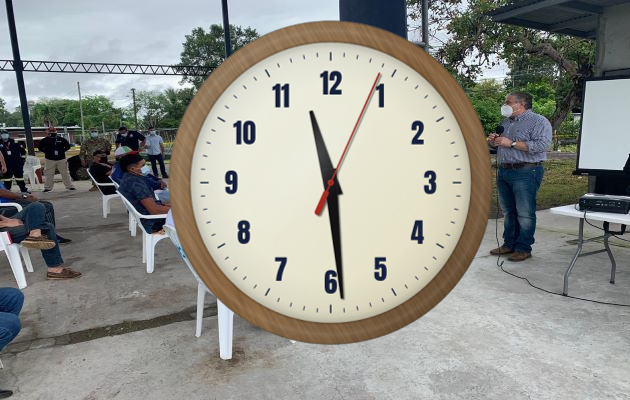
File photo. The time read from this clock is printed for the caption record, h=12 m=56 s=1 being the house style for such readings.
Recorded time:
h=11 m=29 s=4
